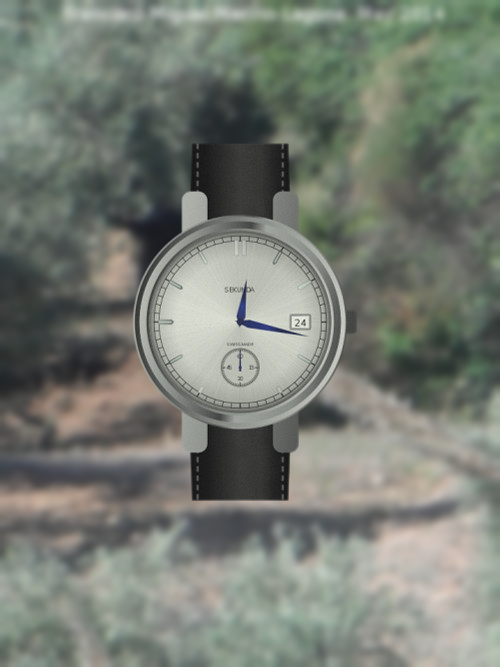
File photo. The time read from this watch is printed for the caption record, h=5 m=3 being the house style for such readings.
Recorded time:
h=12 m=17
